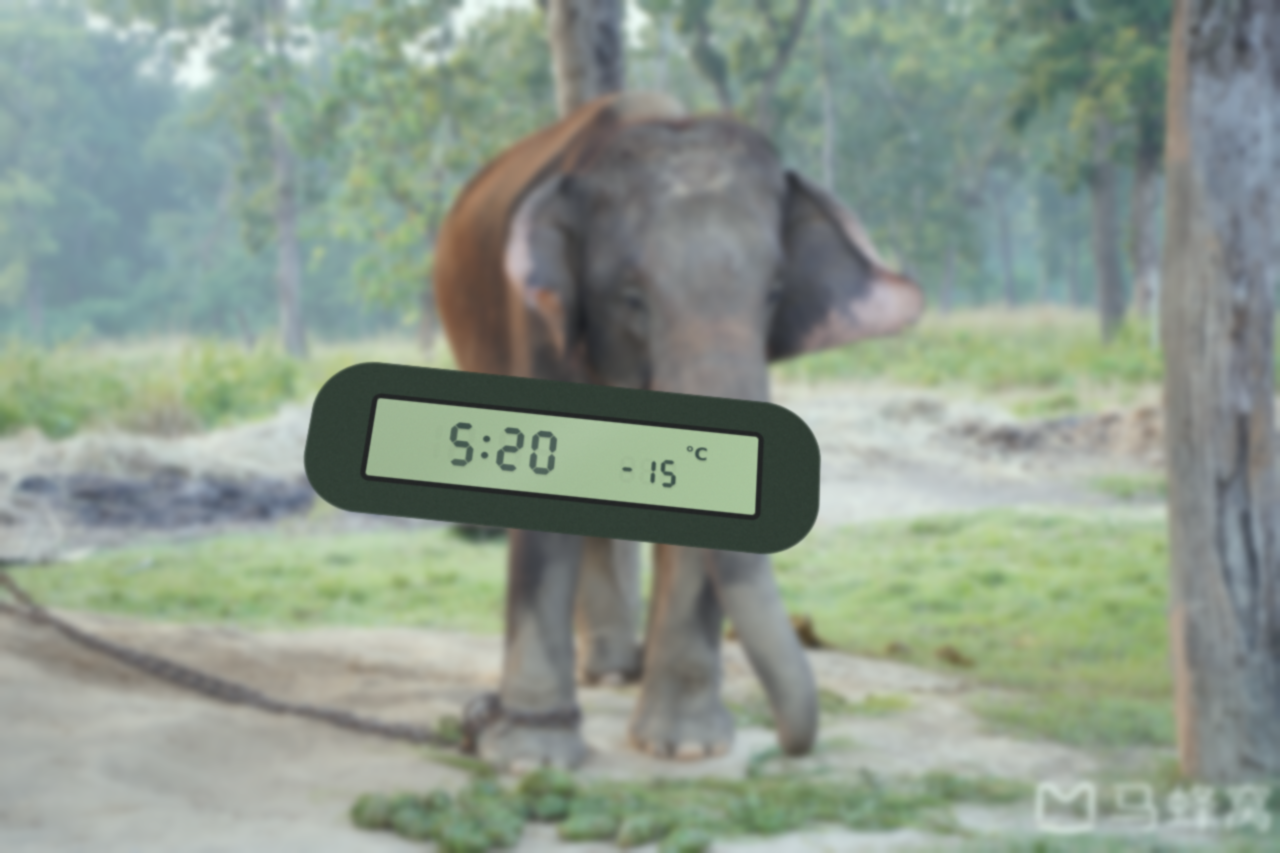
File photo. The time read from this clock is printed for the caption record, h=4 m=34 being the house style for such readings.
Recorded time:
h=5 m=20
